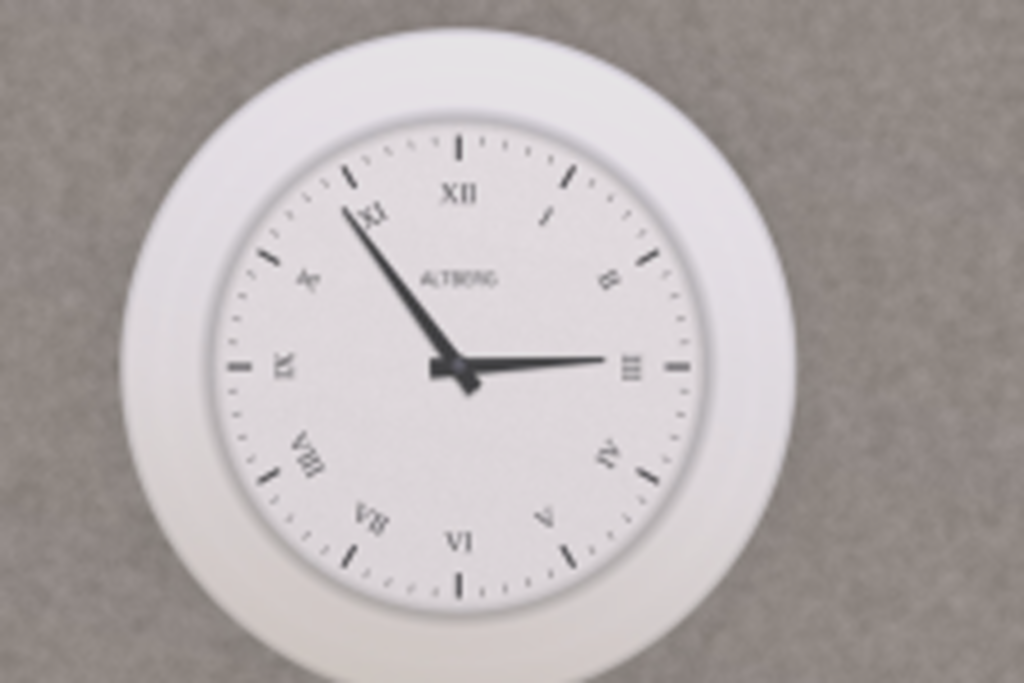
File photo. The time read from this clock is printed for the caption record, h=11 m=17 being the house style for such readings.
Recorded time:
h=2 m=54
